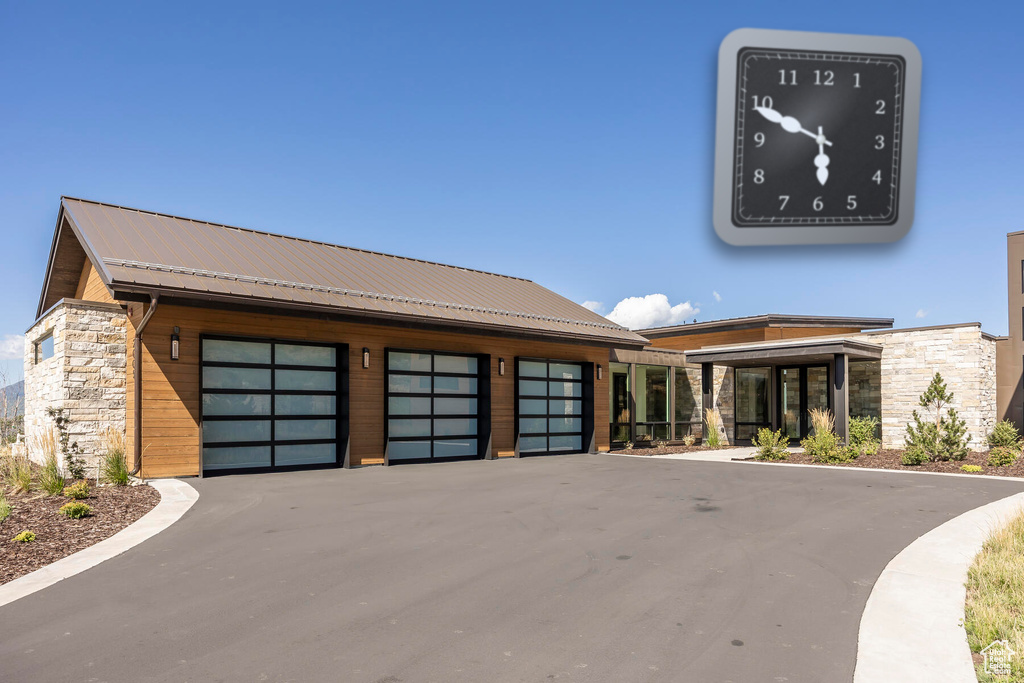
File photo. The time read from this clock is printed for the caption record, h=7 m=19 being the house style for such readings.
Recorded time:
h=5 m=49
